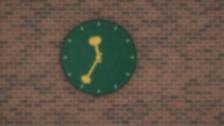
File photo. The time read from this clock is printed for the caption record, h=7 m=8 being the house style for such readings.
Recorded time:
h=11 m=35
